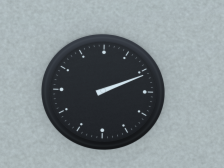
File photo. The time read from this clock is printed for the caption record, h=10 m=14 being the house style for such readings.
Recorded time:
h=2 m=11
